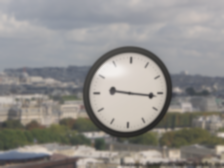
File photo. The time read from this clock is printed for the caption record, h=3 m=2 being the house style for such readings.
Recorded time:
h=9 m=16
